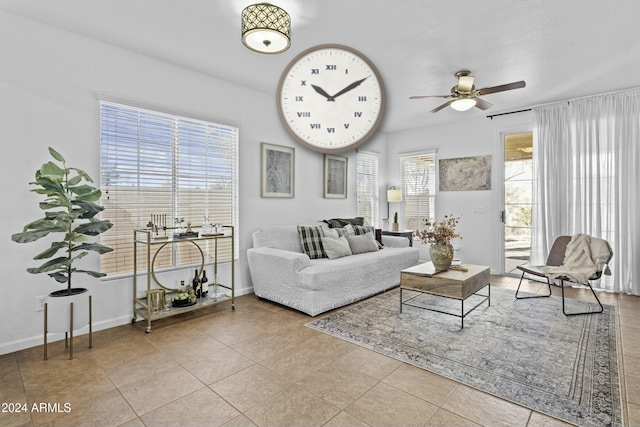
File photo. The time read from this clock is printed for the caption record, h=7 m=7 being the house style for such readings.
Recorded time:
h=10 m=10
